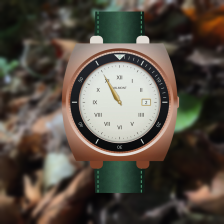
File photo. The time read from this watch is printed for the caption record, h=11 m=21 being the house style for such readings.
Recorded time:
h=10 m=55
